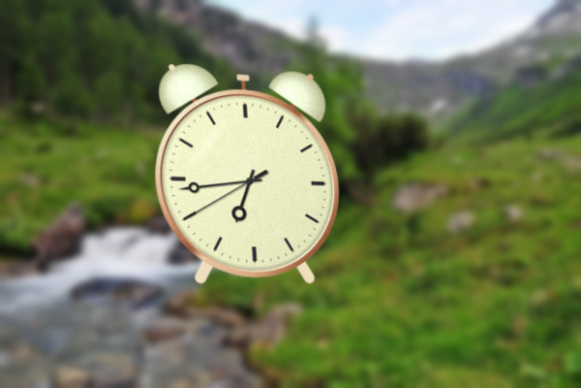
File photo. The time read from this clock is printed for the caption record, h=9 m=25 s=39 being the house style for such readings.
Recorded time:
h=6 m=43 s=40
